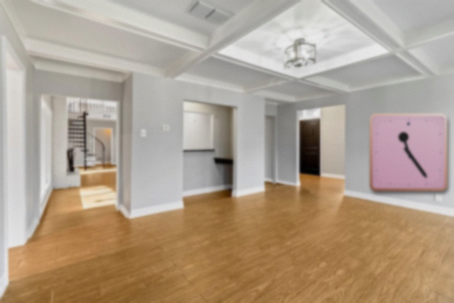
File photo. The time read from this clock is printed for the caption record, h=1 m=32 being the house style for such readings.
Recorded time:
h=11 m=24
